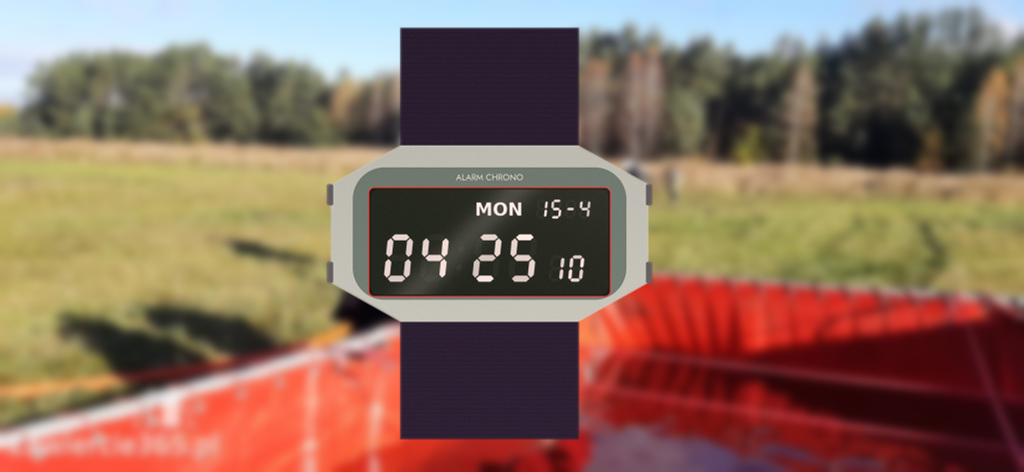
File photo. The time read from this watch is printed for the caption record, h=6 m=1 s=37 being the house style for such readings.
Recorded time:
h=4 m=25 s=10
